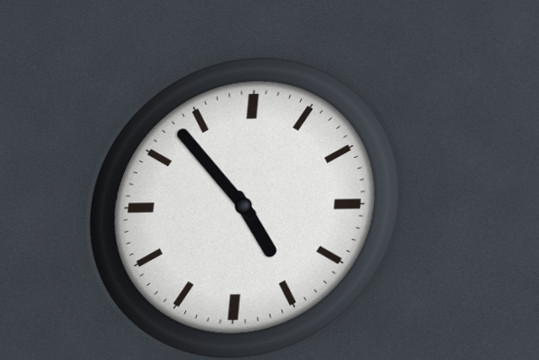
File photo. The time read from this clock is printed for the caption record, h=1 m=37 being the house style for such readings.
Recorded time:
h=4 m=53
